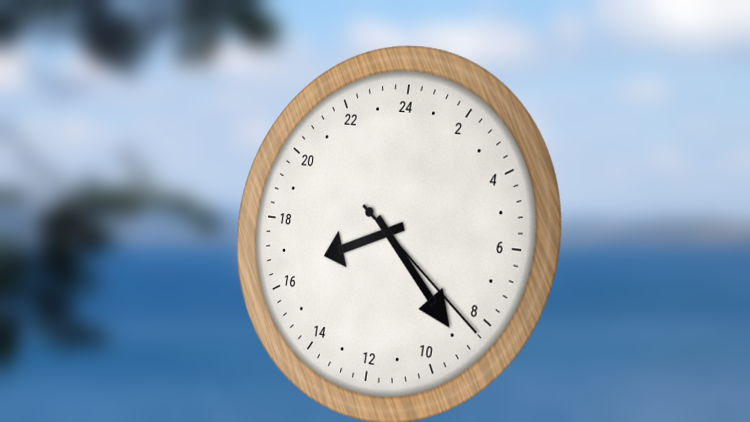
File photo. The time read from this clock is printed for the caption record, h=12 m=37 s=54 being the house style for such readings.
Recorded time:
h=16 m=22 s=21
